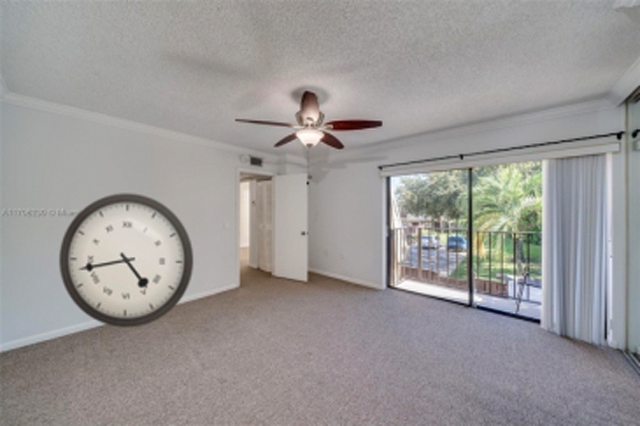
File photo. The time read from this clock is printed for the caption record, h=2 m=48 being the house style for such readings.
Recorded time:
h=4 m=43
